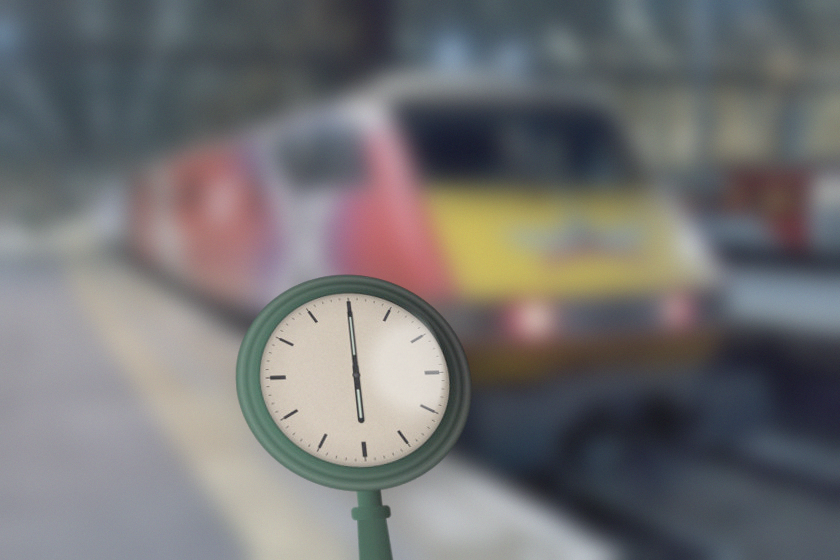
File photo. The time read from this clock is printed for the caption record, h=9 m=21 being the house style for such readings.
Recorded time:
h=6 m=0
